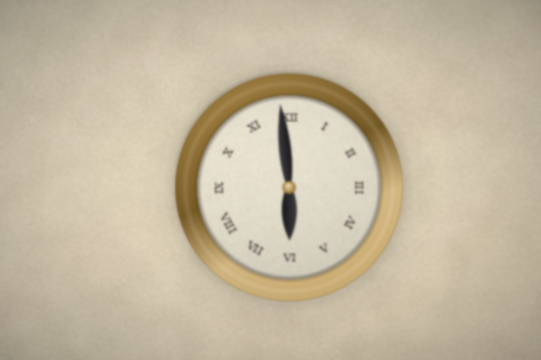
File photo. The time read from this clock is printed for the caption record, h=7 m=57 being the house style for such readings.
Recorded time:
h=5 m=59
